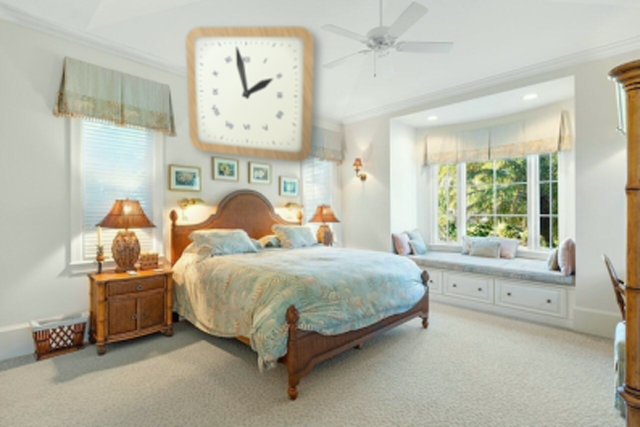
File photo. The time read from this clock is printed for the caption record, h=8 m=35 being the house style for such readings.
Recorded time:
h=1 m=58
